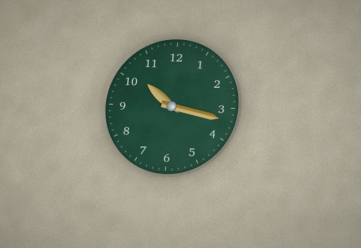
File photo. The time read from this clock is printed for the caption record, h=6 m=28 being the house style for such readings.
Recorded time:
h=10 m=17
